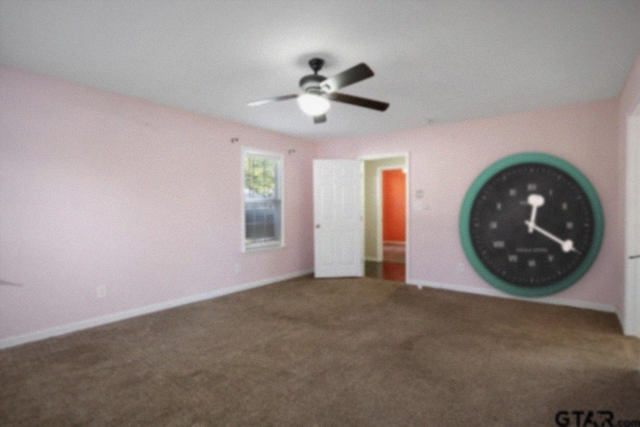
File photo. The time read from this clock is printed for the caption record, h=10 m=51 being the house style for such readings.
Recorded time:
h=12 m=20
